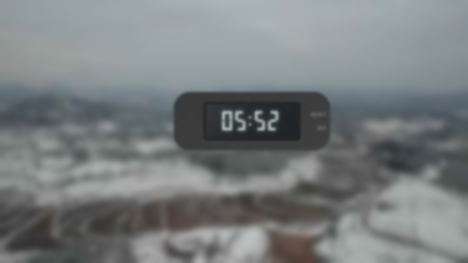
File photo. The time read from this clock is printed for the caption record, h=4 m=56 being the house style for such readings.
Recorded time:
h=5 m=52
